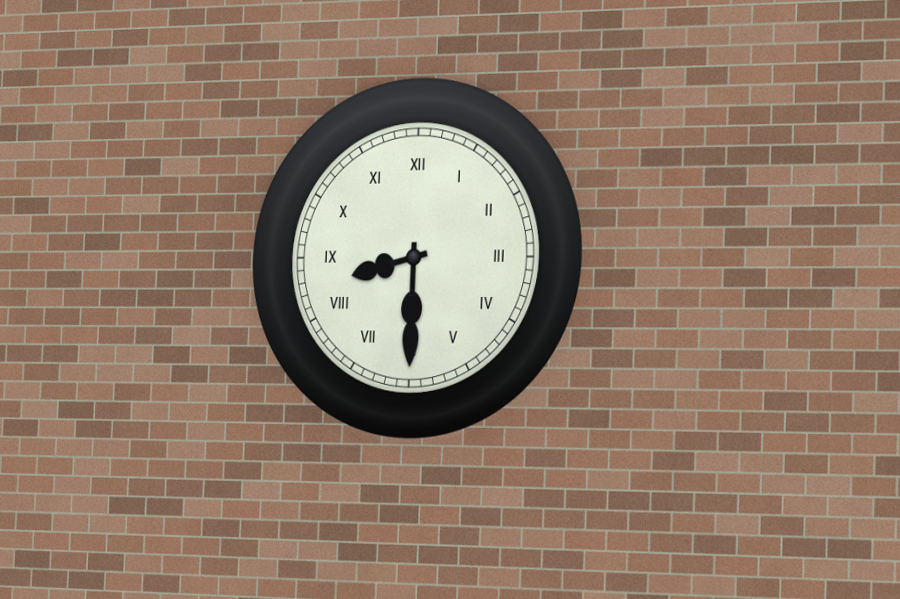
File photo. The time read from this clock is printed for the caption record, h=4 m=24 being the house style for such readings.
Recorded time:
h=8 m=30
